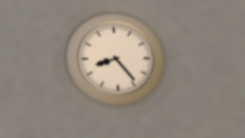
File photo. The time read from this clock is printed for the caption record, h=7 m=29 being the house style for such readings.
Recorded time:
h=8 m=24
